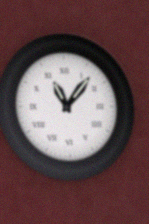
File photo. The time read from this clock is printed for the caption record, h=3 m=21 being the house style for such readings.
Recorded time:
h=11 m=7
